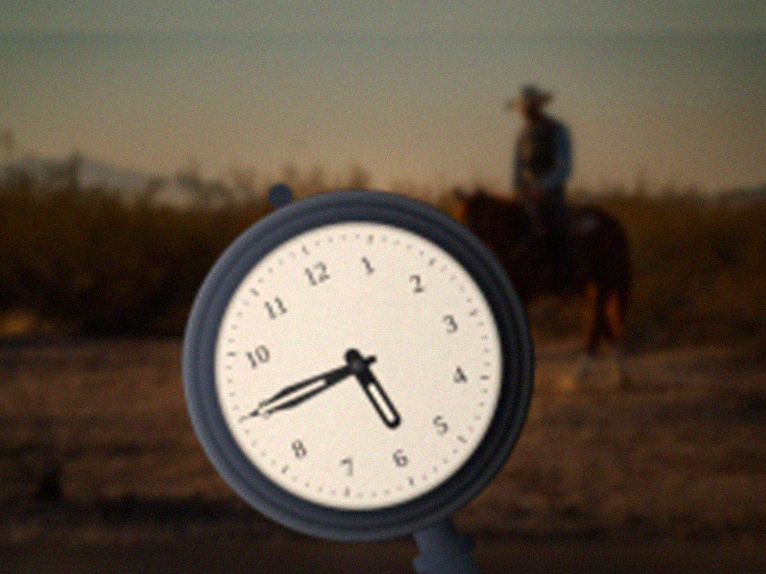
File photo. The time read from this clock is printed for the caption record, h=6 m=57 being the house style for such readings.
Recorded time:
h=5 m=45
